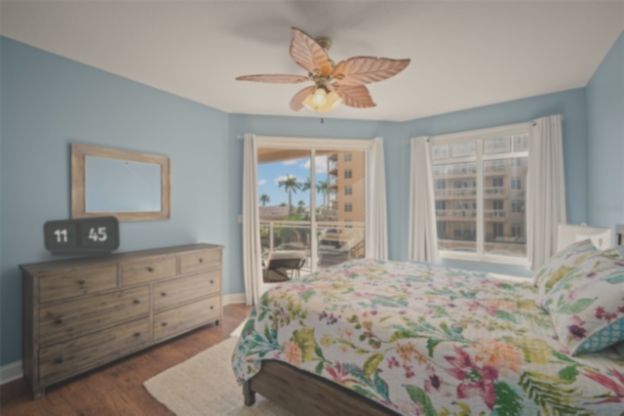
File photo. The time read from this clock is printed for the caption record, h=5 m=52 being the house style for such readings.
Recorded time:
h=11 m=45
